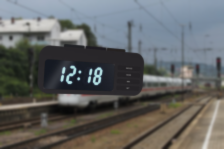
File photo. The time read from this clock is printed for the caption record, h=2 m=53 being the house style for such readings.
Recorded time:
h=12 m=18
